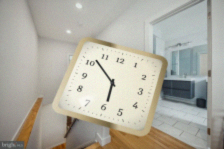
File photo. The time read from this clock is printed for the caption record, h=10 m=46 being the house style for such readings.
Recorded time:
h=5 m=52
